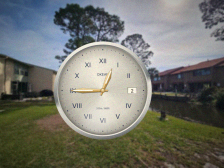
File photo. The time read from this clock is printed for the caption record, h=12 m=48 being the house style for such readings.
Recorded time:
h=12 m=45
